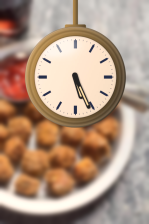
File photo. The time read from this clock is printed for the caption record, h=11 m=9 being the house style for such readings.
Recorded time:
h=5 m=26
